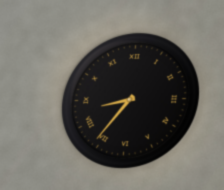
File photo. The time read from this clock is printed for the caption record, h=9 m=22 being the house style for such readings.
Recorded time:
h=8 m=36
